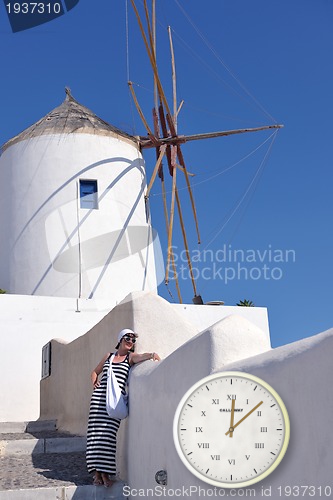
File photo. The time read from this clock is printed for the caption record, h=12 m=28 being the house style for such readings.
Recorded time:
h=12 m=8
